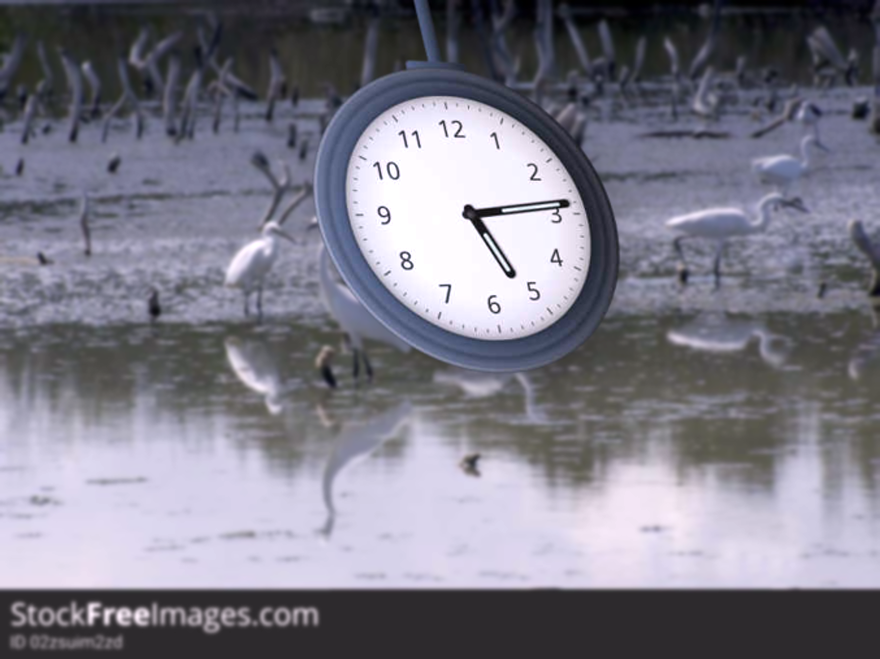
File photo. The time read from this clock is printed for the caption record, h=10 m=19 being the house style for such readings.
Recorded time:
h=5 m=14
